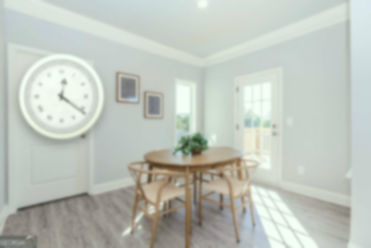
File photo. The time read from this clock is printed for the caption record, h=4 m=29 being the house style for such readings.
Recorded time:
h=12 m=21
